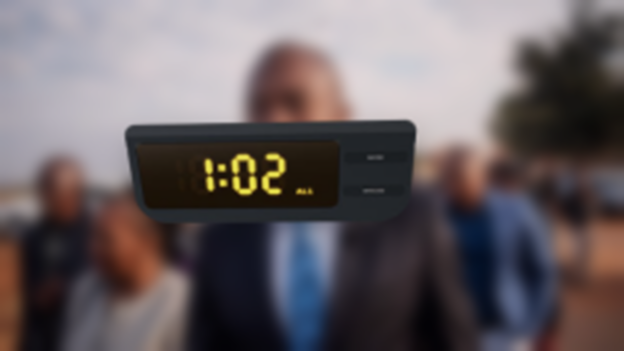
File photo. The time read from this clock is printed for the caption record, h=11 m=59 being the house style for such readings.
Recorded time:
h=1 m=2
